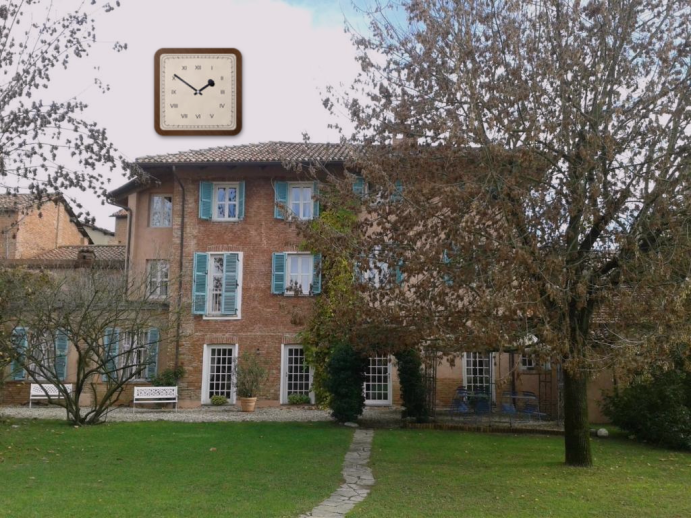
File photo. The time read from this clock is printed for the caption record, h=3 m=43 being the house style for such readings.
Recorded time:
h=1 m=51
